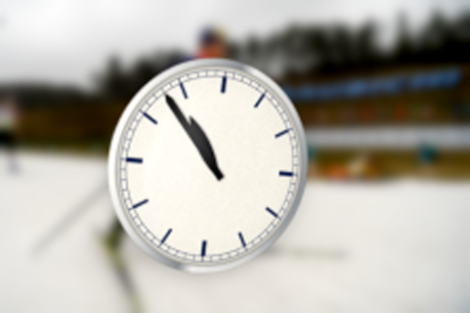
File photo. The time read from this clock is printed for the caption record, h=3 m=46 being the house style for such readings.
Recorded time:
h=10 m=53
